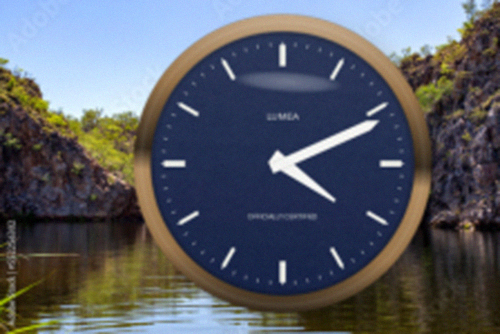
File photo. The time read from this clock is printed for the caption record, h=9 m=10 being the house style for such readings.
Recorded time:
h=4 m=11
